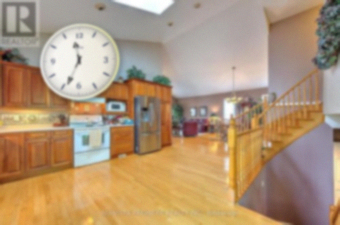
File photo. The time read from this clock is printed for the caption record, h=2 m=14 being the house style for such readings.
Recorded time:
h=11 m=34
